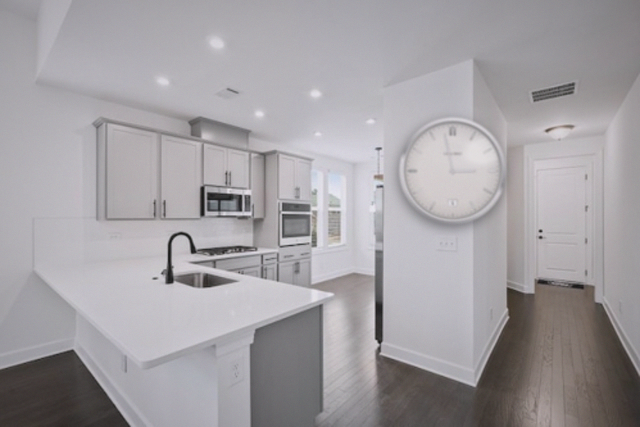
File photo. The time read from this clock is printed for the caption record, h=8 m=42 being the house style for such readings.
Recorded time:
h=2 m=58
